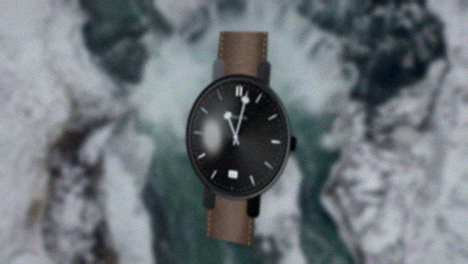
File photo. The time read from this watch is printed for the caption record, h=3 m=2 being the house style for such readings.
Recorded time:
h=11 m=2
